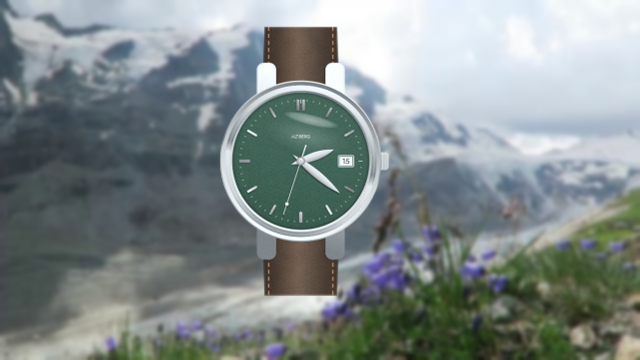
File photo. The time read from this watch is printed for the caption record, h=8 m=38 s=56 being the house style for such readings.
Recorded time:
h=2 m=21 s=33
